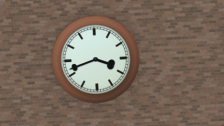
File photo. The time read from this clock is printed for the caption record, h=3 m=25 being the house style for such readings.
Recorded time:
h=3 m=42
